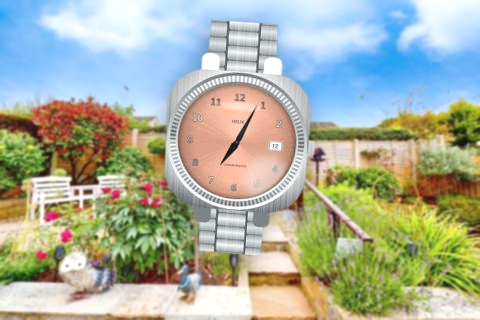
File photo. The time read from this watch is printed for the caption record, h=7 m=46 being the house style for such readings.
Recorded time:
h=7 m=4
